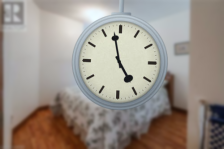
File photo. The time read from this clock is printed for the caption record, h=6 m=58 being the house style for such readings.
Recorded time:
h=4 m=58
